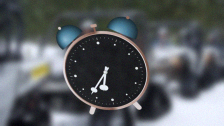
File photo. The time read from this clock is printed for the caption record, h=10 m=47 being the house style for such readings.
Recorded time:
h=6 m=37
